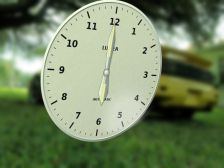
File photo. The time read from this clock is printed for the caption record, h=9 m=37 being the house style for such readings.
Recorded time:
h=6 m=0
